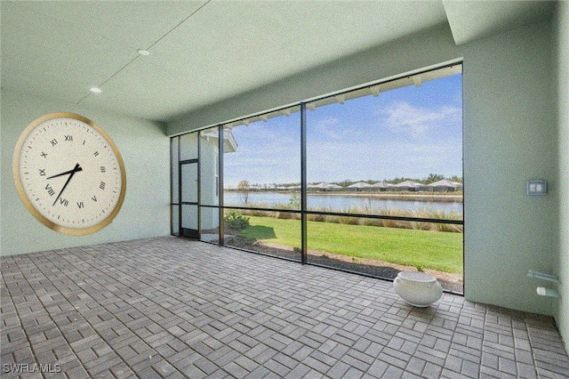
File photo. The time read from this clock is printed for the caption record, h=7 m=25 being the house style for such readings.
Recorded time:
h=8 m=37
